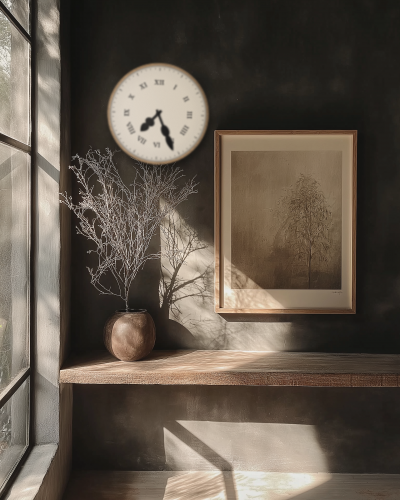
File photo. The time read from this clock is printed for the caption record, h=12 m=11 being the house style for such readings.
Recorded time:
h=7 m=26
